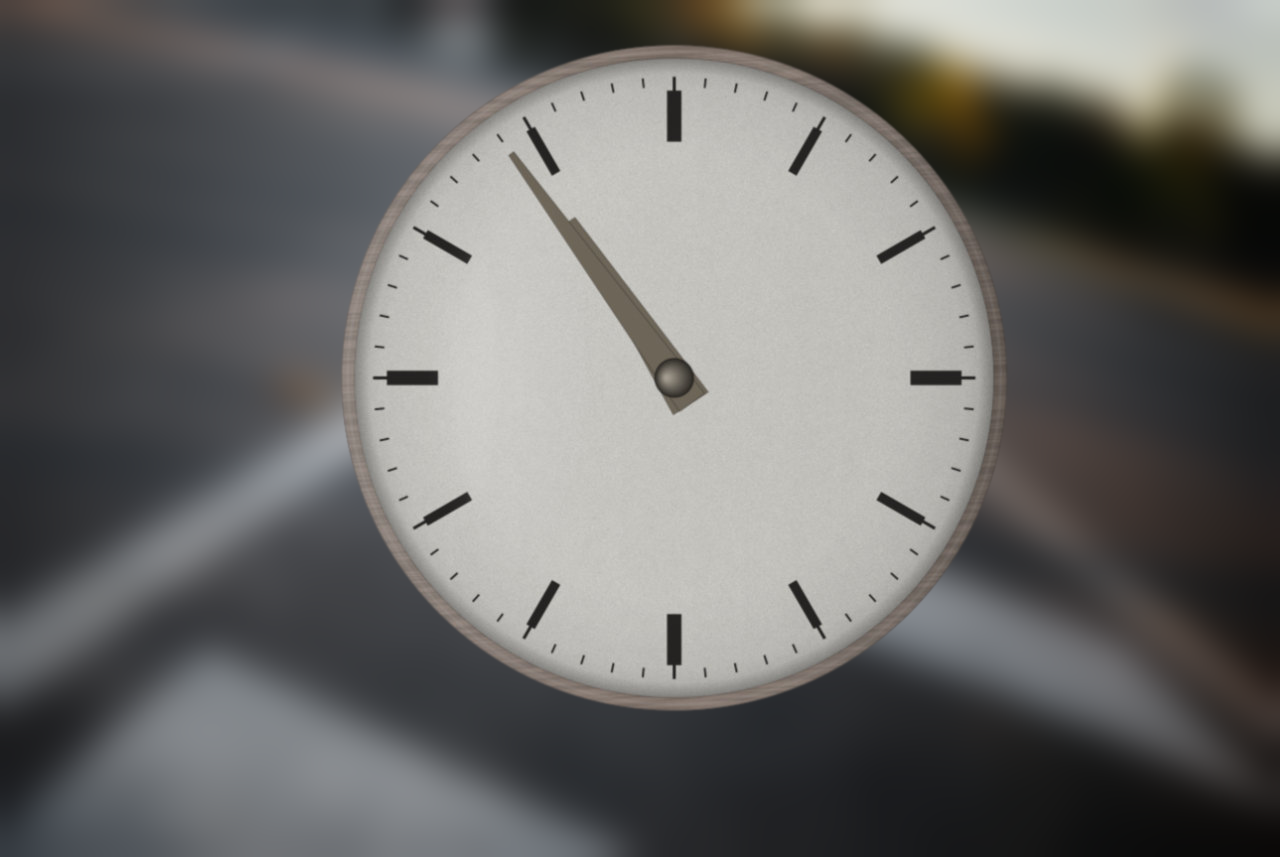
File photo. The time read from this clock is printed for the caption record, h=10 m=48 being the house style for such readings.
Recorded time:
h=10 m=54
